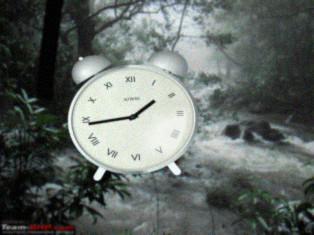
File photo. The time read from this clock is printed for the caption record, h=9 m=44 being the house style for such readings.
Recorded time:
h=1 m=44
